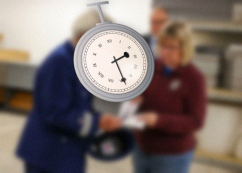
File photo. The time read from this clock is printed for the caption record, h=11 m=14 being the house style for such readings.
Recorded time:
h=2 m=29
